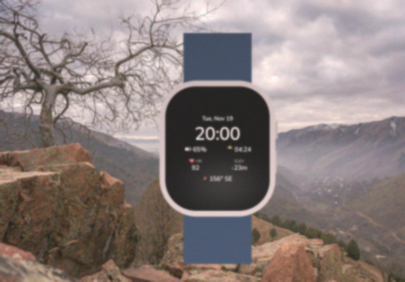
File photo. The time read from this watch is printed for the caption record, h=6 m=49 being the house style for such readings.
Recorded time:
h=20 m=0
